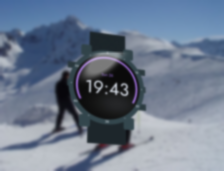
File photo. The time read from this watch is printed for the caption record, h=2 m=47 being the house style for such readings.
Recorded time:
h=19 m=43
